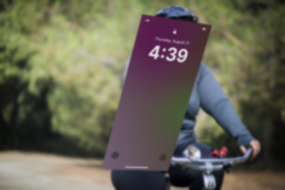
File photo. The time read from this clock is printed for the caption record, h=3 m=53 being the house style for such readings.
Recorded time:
h=4 m=39
